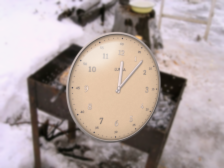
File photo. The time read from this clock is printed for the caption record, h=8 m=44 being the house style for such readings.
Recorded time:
h=12 m=7
